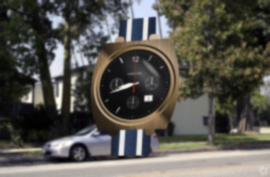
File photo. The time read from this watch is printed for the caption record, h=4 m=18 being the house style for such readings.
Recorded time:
h=8 m=42
